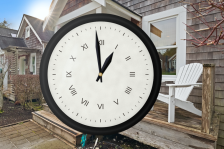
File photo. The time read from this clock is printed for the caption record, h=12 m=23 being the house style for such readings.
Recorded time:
h=12 m=59
